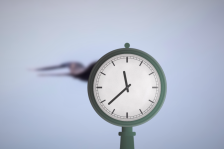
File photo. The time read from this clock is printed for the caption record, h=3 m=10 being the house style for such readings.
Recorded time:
h=11 m=38
